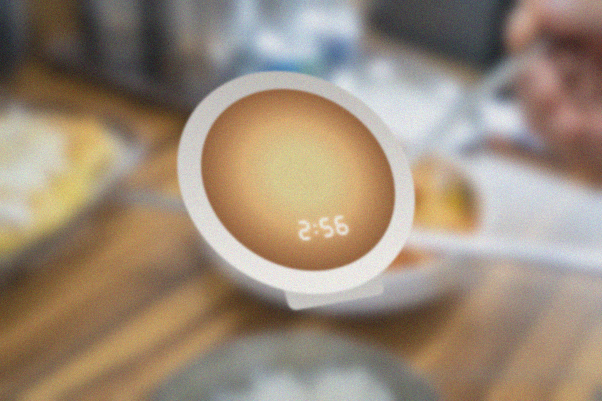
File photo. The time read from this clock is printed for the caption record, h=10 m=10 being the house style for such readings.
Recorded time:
h=2 m=56
